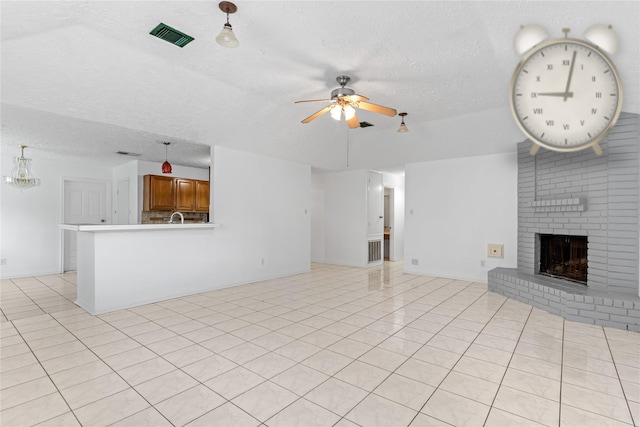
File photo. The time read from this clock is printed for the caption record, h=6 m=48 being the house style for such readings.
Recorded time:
h=9 m=2
